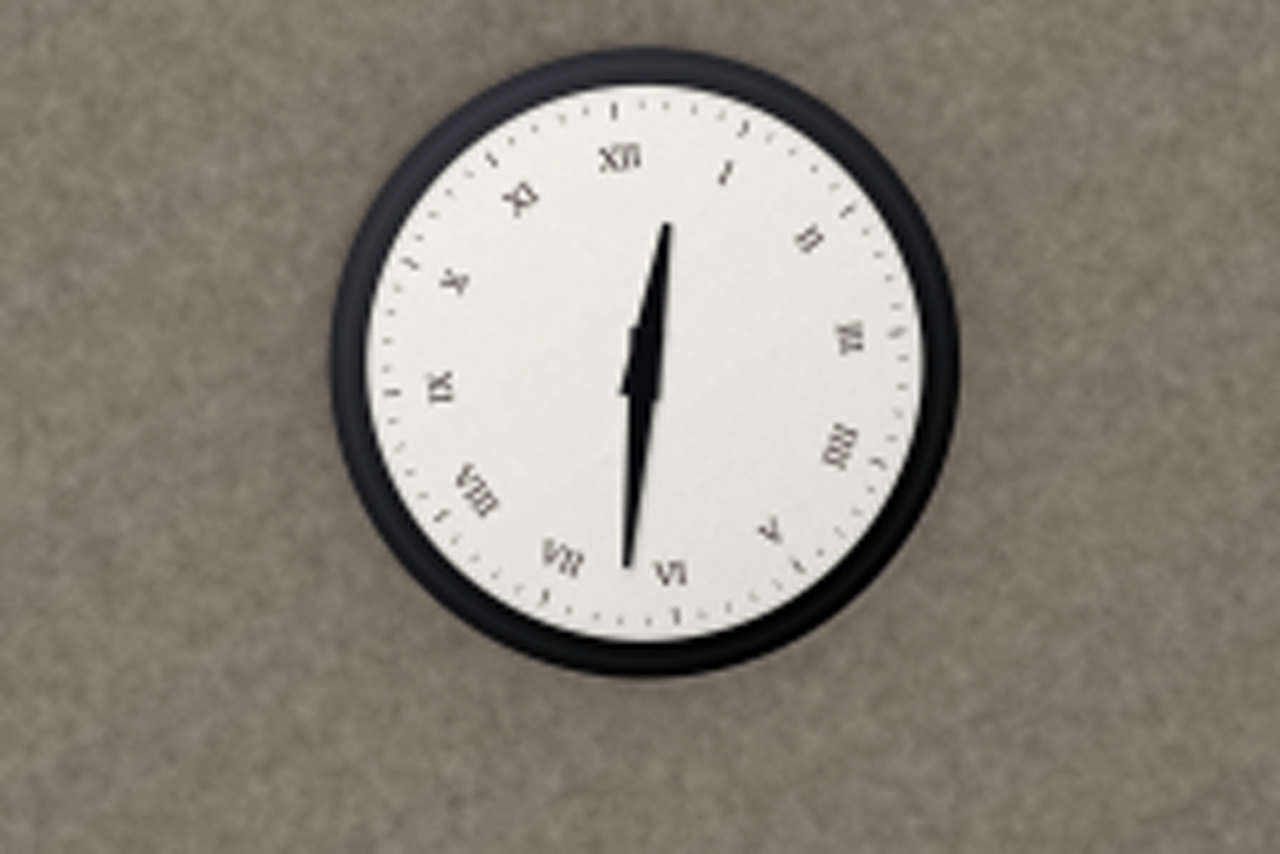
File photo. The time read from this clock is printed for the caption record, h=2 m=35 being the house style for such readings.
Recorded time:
h=12 m=32
